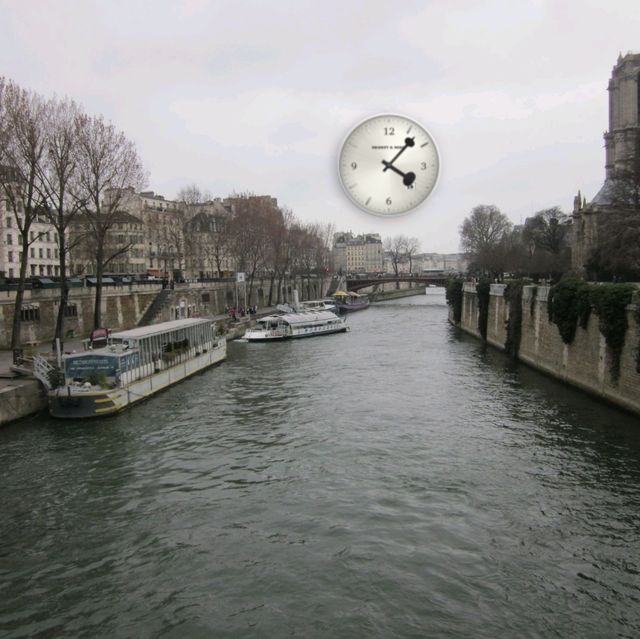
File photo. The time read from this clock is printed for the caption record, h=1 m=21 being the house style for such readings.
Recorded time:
h=4 m=7
